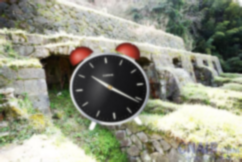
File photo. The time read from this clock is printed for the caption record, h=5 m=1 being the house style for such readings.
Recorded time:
h=10 m=21
